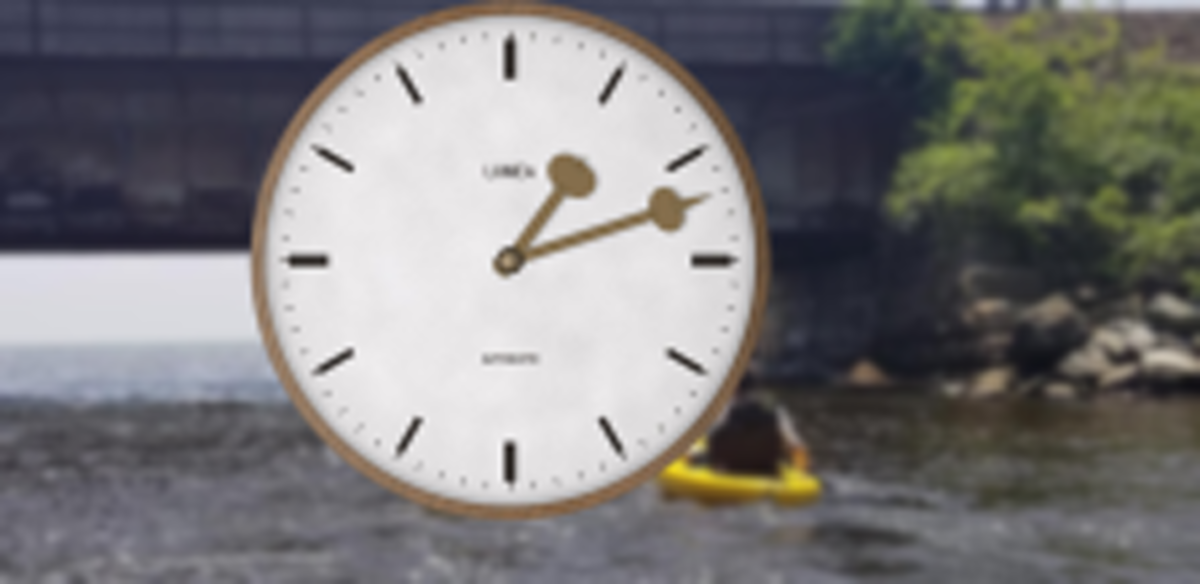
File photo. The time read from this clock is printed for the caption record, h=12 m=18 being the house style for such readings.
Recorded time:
h=1 m=12
